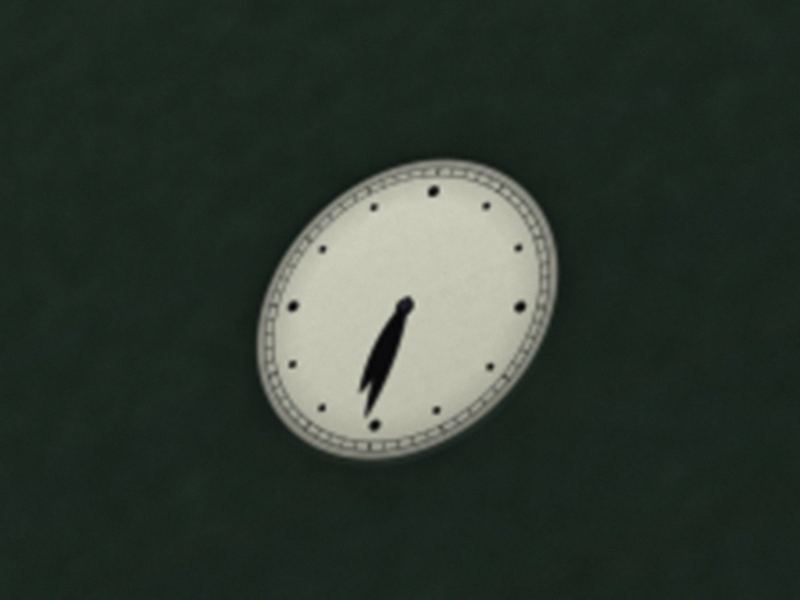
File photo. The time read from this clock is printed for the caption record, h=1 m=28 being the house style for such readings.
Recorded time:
h=6 m=31
